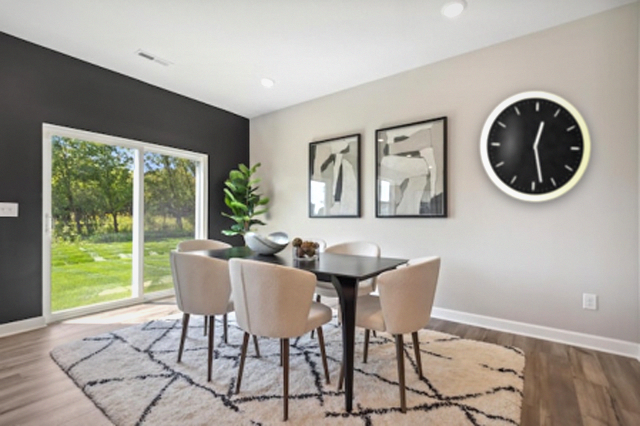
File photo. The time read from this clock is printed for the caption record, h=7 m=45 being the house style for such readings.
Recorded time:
h=12 m=28
